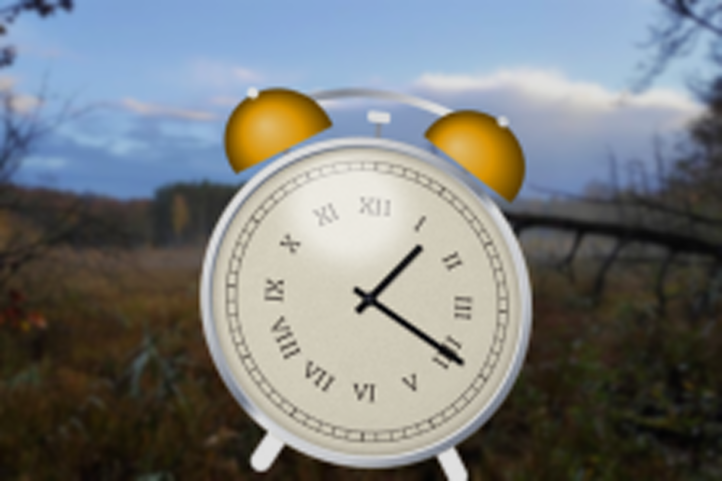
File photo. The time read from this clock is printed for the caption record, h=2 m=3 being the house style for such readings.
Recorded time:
h=1 m=20
